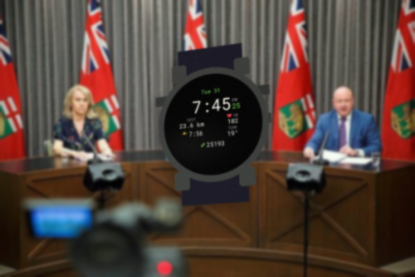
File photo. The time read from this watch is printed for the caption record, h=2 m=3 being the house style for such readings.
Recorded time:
h=7 m=45
